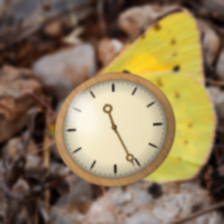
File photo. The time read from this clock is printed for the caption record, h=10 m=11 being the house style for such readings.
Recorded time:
h=11 m=26
